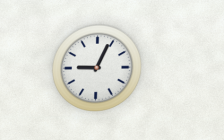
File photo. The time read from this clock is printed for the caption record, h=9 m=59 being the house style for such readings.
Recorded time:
h=9 m=4
